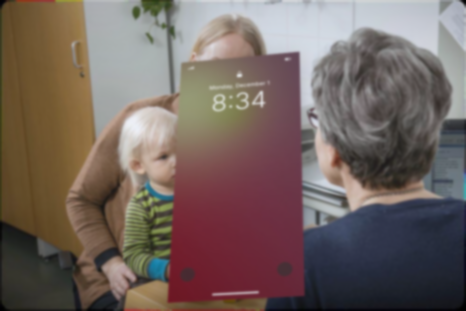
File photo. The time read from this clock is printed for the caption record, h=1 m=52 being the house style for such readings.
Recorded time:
h=8 m=34
